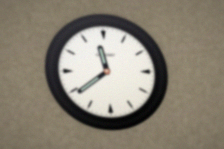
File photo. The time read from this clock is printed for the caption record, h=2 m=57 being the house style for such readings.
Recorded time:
h=11 m=39
